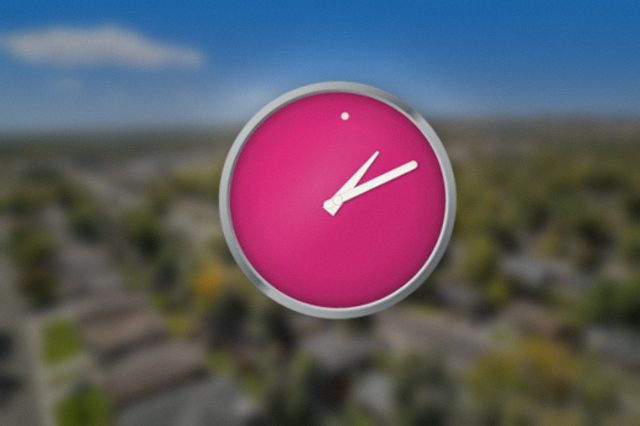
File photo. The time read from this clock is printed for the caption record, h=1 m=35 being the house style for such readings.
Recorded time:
h=1 m=10
